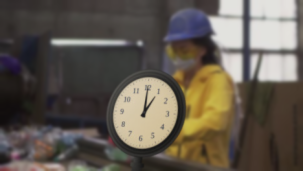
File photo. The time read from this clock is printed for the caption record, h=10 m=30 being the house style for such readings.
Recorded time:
h=1 m=0
